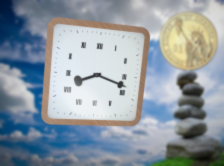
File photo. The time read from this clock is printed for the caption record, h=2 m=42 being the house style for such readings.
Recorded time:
h=8 m=18
